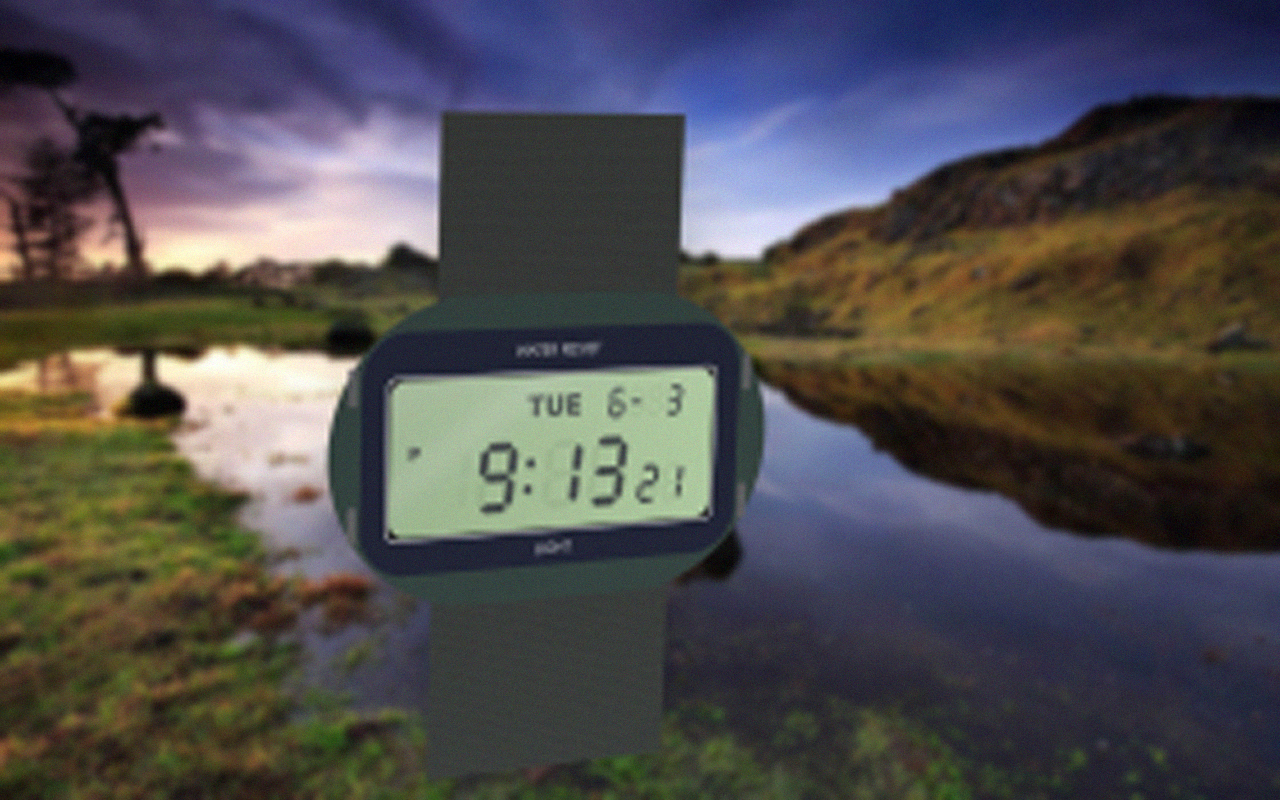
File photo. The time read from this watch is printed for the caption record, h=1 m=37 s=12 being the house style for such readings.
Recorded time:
h=9 m=13 s=21
